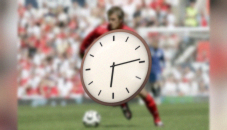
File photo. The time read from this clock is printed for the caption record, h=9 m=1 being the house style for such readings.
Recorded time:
h=6 m=14
